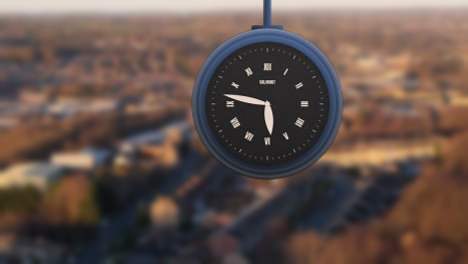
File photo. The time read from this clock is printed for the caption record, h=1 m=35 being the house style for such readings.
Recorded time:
h=5 m=47
